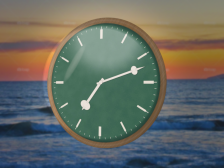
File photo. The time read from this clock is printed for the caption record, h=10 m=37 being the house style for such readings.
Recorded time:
h=7 m=12
